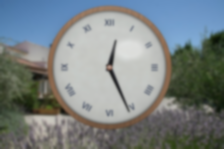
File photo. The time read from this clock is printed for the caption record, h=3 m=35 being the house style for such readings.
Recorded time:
h=12 m=26
